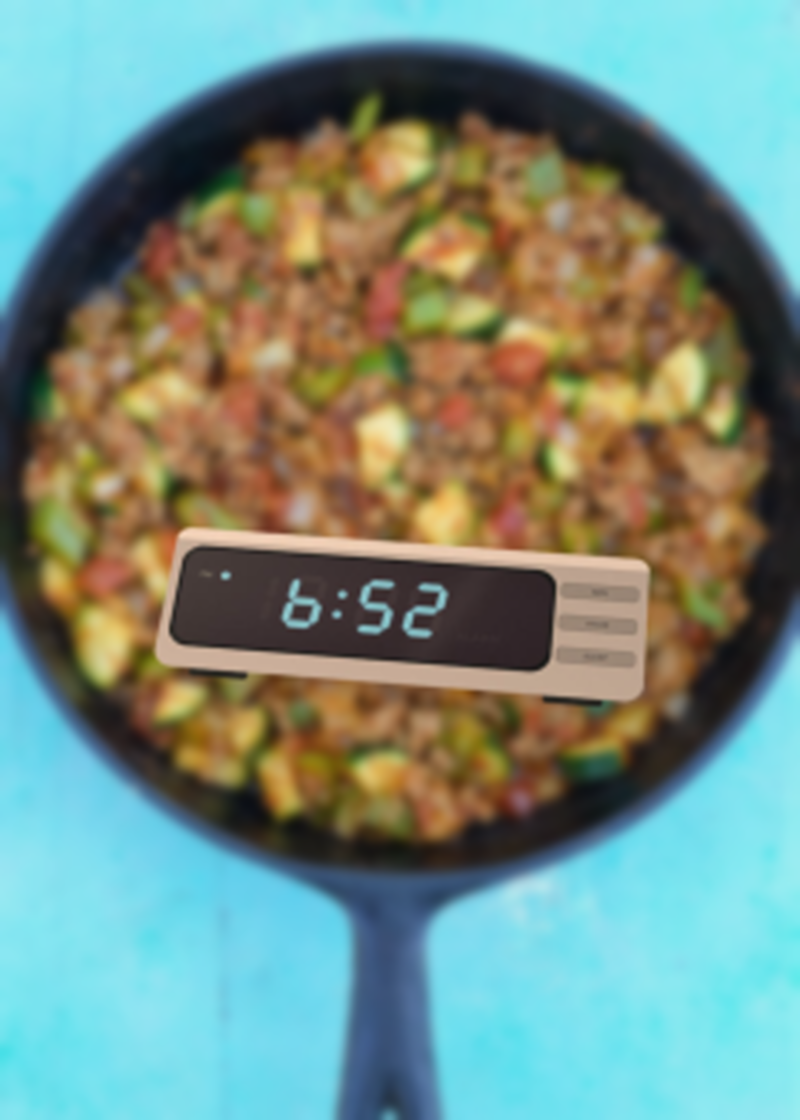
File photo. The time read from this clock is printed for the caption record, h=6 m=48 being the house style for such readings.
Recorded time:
h=6 m=52
